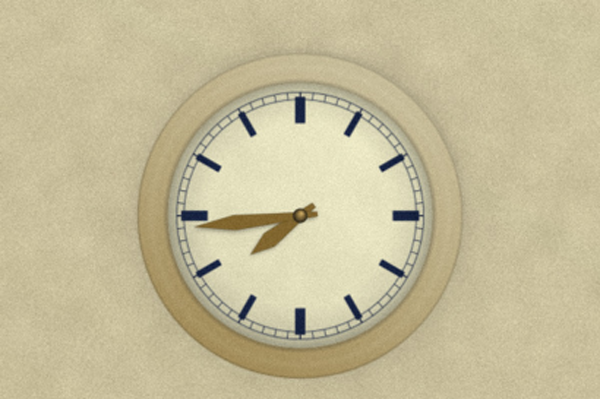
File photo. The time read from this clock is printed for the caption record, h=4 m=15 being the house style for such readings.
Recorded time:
h=7 m=44
